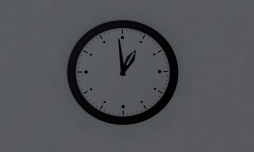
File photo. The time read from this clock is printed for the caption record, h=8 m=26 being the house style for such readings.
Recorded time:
h=12 m=59
